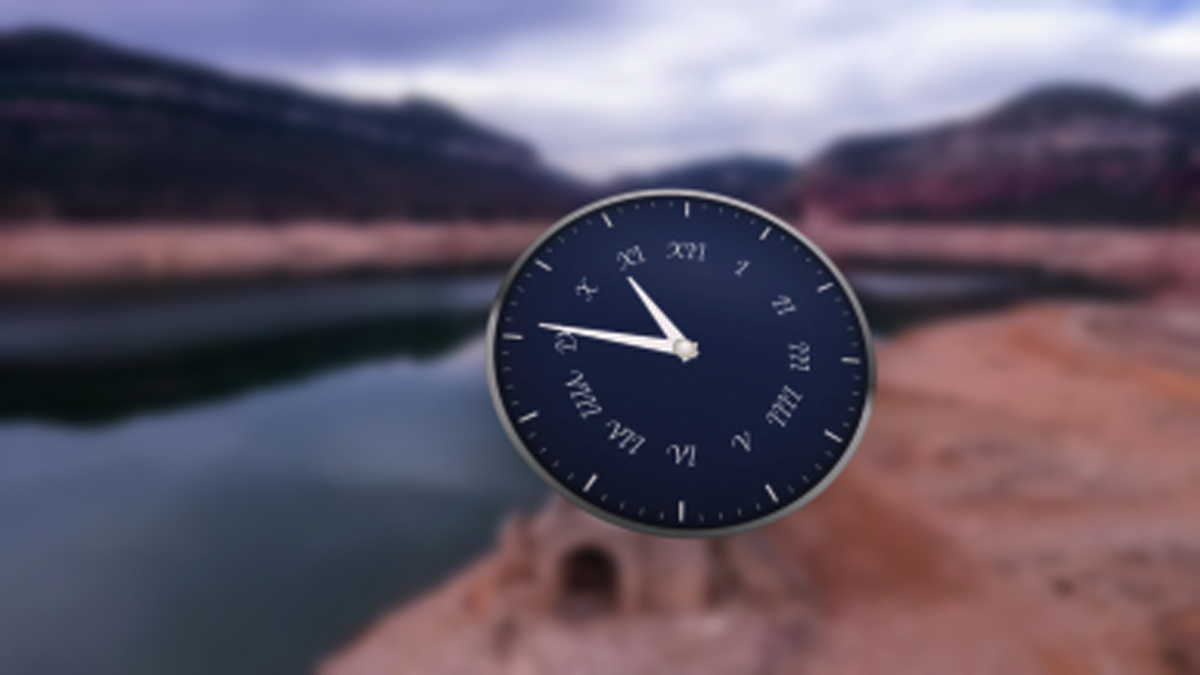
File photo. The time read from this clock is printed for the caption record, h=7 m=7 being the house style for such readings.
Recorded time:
h=10 m=46
